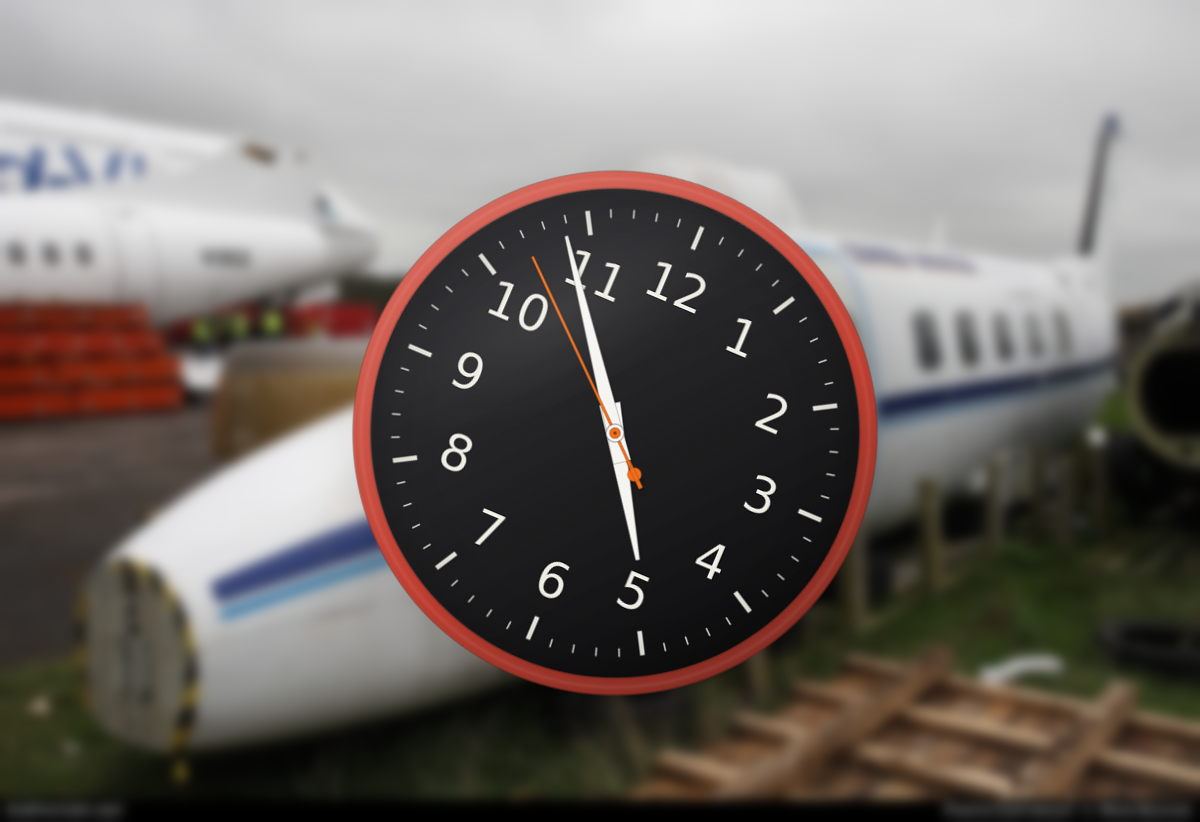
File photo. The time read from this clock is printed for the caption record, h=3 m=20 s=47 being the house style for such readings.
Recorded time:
h=4 m=53 s=52
